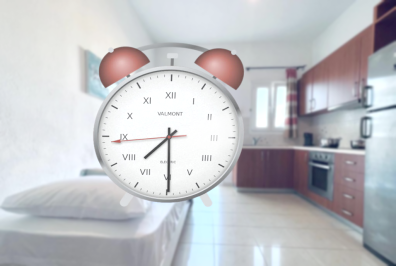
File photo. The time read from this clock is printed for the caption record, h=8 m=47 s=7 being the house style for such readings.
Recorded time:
h=7 m=29 s=44
